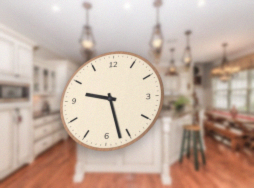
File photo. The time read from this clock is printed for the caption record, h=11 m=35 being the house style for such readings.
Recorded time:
h=9 m=27
